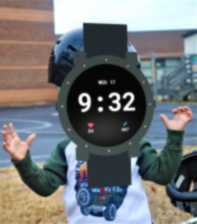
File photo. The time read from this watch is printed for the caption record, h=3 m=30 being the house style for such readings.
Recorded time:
h=9 m=32
